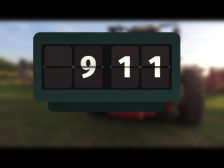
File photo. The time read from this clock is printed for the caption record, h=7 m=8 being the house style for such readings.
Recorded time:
h=9 m=11
